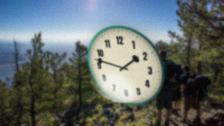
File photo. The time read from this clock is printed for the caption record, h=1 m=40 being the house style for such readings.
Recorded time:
h=1 m=47
